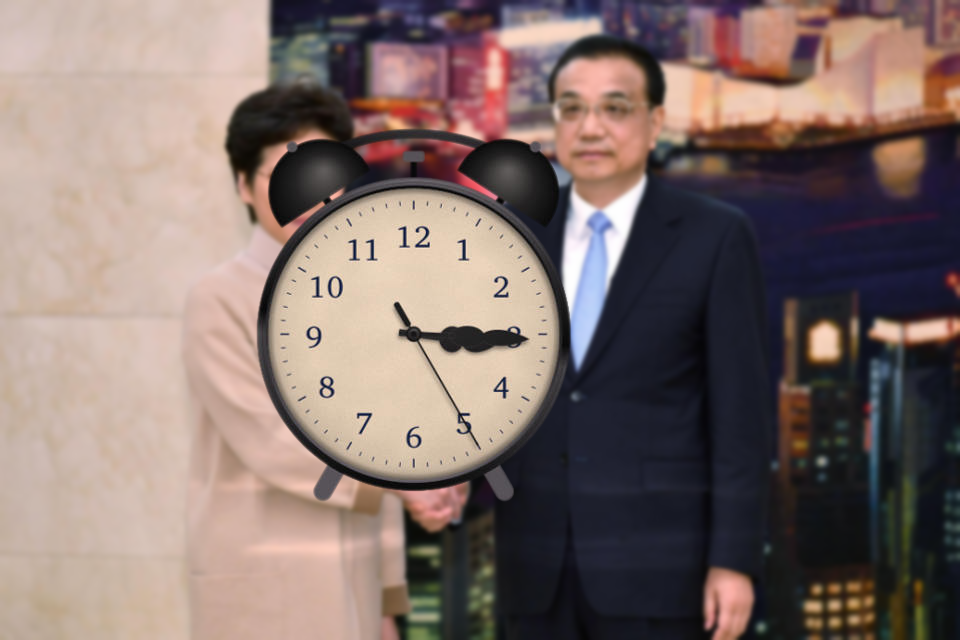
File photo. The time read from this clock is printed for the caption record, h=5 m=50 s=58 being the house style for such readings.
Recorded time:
h=3 m=15 s=25
